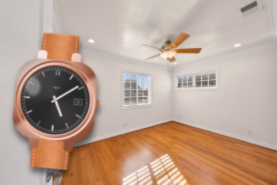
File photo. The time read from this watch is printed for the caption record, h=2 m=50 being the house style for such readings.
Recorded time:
h=5 m=9
